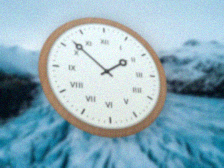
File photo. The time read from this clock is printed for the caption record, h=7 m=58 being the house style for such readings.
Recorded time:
h=1 m=52
